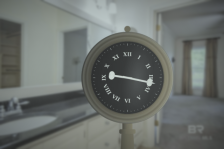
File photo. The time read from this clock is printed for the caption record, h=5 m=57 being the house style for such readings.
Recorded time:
h=9 m=17
